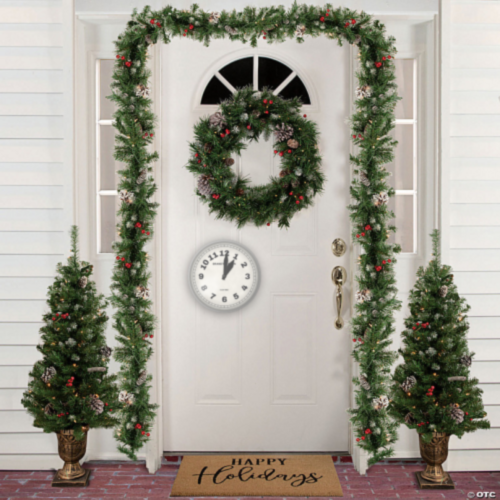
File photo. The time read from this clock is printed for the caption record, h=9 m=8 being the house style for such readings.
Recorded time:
h=1 m=1
